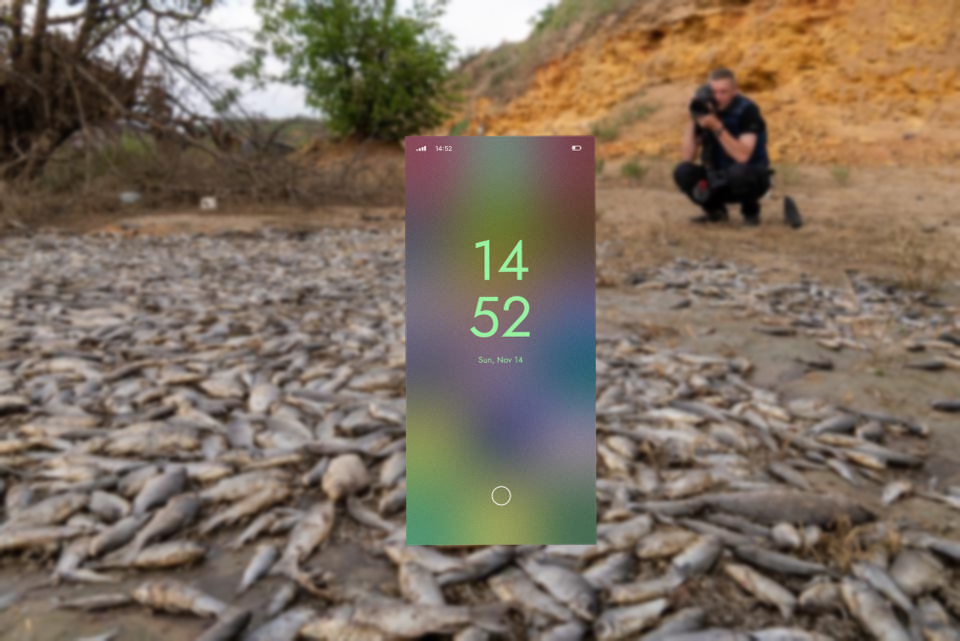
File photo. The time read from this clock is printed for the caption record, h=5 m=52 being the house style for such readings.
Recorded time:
h=14 m=52
